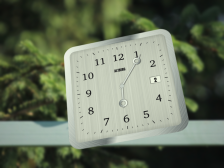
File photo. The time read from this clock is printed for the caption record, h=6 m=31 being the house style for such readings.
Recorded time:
h=6 m=6
